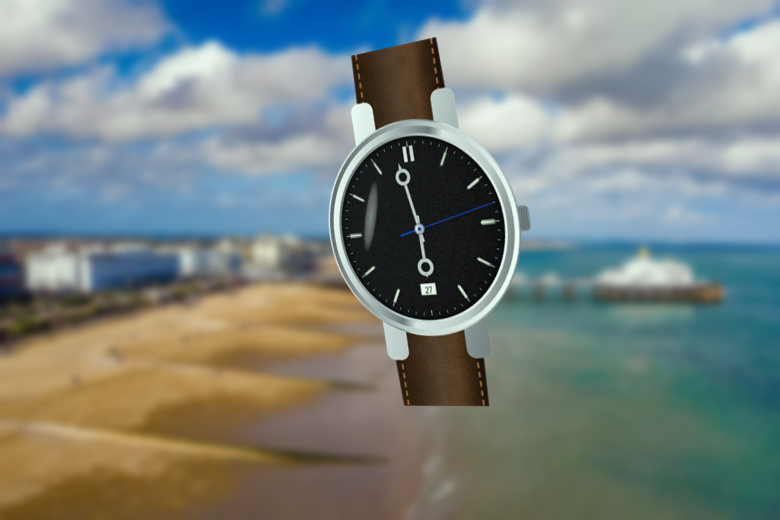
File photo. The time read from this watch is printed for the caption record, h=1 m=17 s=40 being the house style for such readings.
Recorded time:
h=5 m=58 s=13
